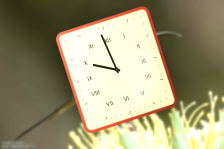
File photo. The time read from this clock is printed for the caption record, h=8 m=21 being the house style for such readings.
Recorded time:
h=9 m=59
